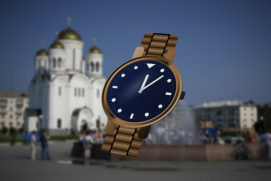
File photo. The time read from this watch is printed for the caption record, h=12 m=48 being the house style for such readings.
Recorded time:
h=12 m=7
